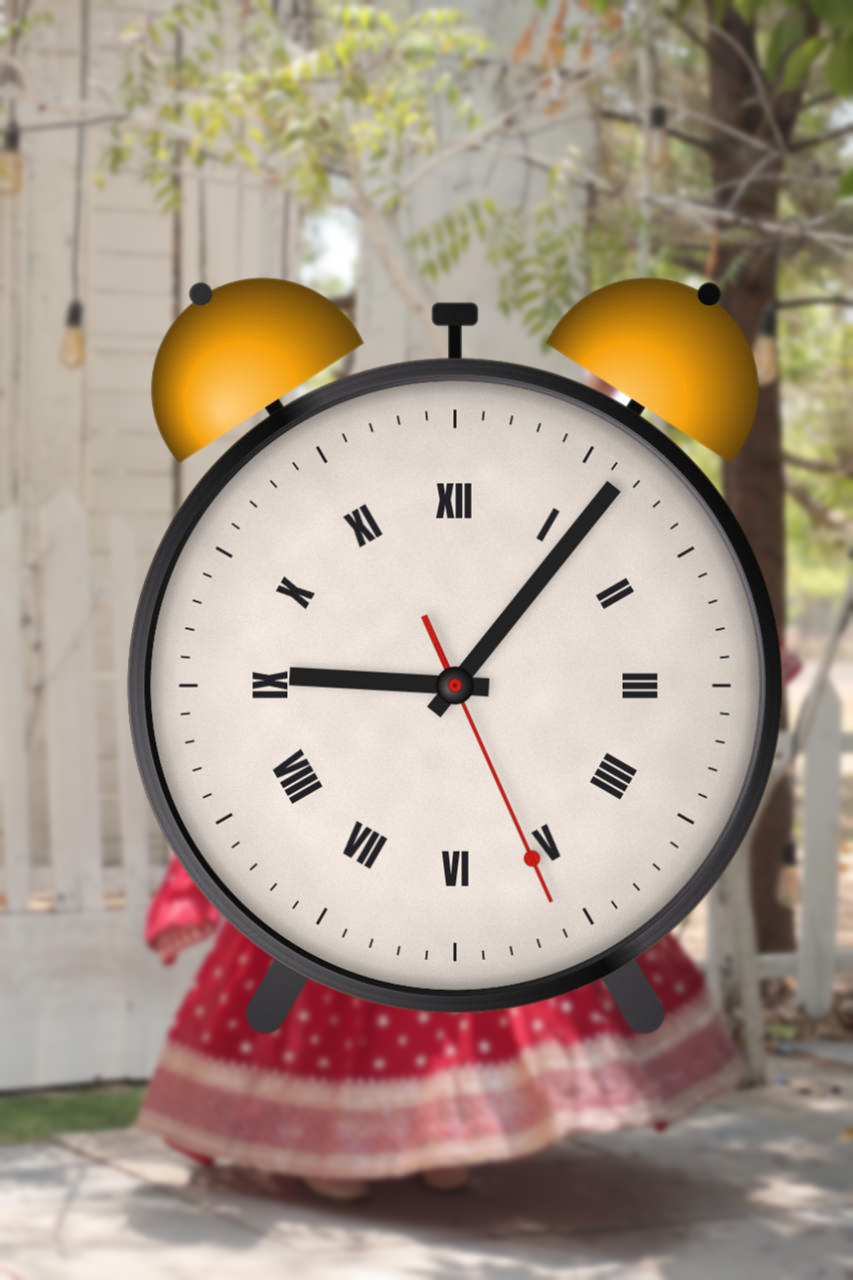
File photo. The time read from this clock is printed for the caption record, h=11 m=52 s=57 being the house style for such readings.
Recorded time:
h=9 m=6 s=26
